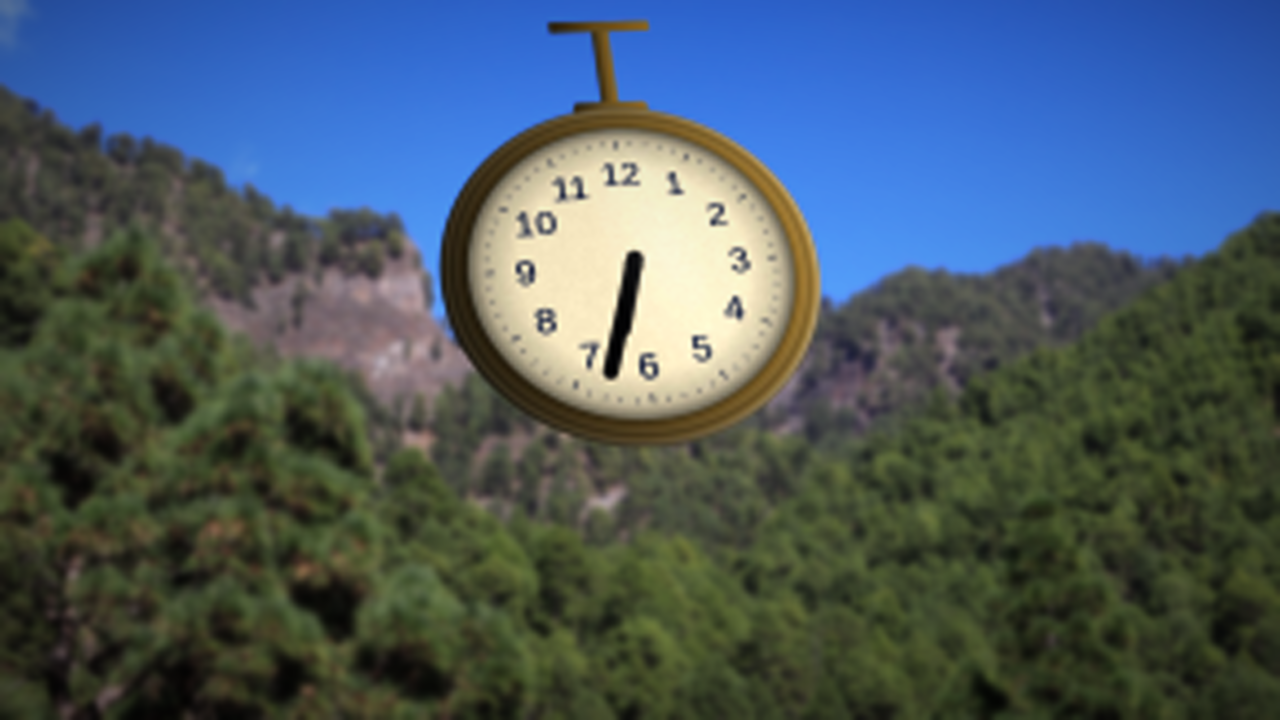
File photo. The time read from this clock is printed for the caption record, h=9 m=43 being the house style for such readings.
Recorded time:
h=6 m=33
